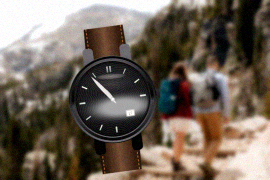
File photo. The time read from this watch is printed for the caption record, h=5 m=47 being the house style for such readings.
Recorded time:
h=10 m=54
